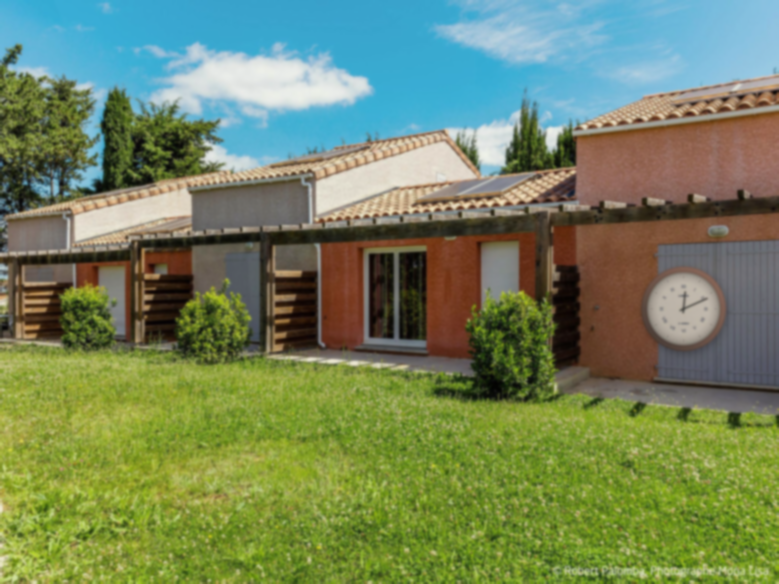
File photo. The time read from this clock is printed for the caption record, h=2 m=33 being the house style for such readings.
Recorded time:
h=12 m=11
